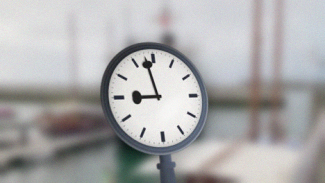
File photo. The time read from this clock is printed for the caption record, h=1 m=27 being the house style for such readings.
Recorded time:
h=8 m=58
